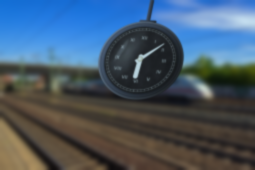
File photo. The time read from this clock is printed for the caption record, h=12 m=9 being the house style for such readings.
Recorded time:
h=6 m=8
